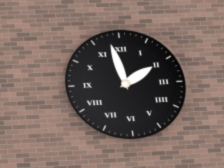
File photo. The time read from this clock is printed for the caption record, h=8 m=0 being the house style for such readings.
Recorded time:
h=1 m=58
